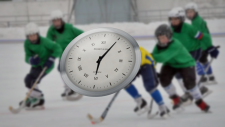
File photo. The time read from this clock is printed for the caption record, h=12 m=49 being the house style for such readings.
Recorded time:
h=6 m=5
